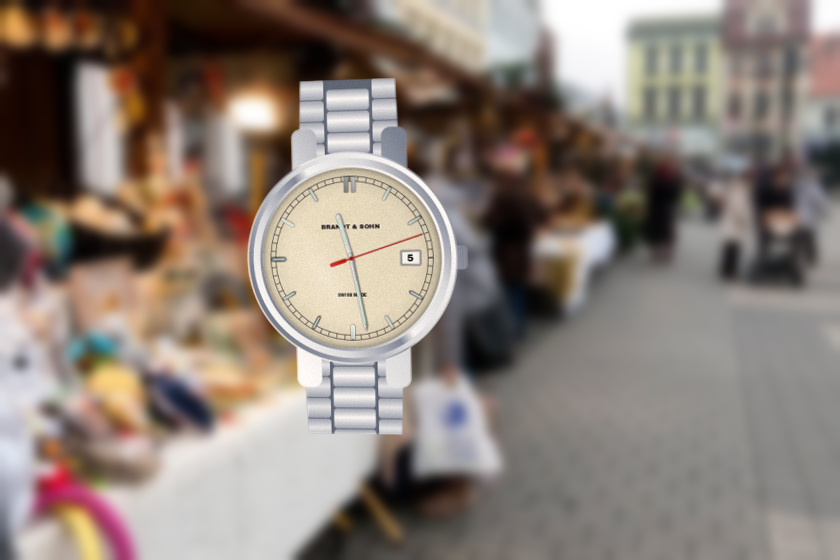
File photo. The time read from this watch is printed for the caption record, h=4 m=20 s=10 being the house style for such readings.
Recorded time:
h=11 m=28 s=12
